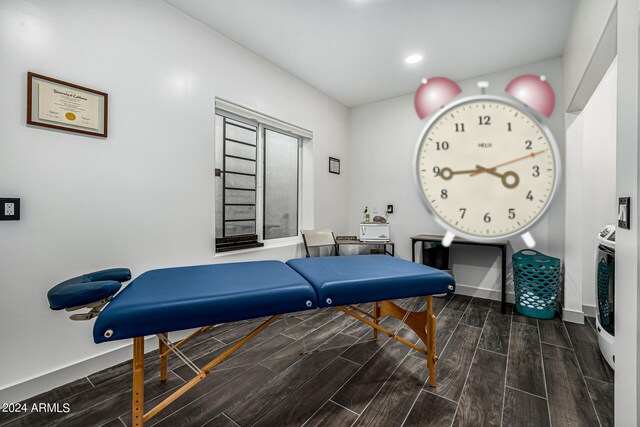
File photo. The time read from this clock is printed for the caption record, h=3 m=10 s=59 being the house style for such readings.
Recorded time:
h=3 m=44 s=12
